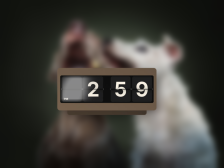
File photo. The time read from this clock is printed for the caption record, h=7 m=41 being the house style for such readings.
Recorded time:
h=2 m=59
